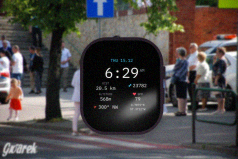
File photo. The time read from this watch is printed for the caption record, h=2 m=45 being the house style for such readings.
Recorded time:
h=6 m=29
